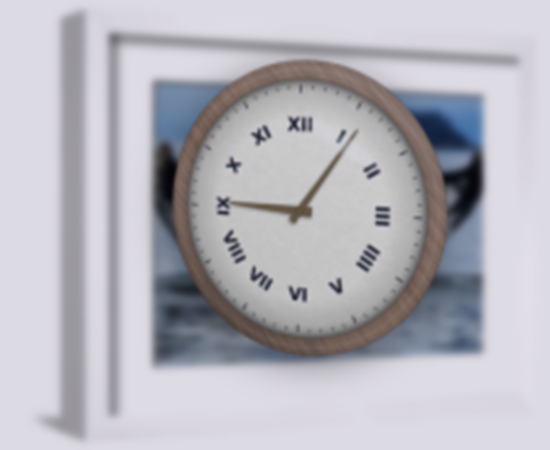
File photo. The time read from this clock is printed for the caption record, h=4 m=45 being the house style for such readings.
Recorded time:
h=9 m=6
